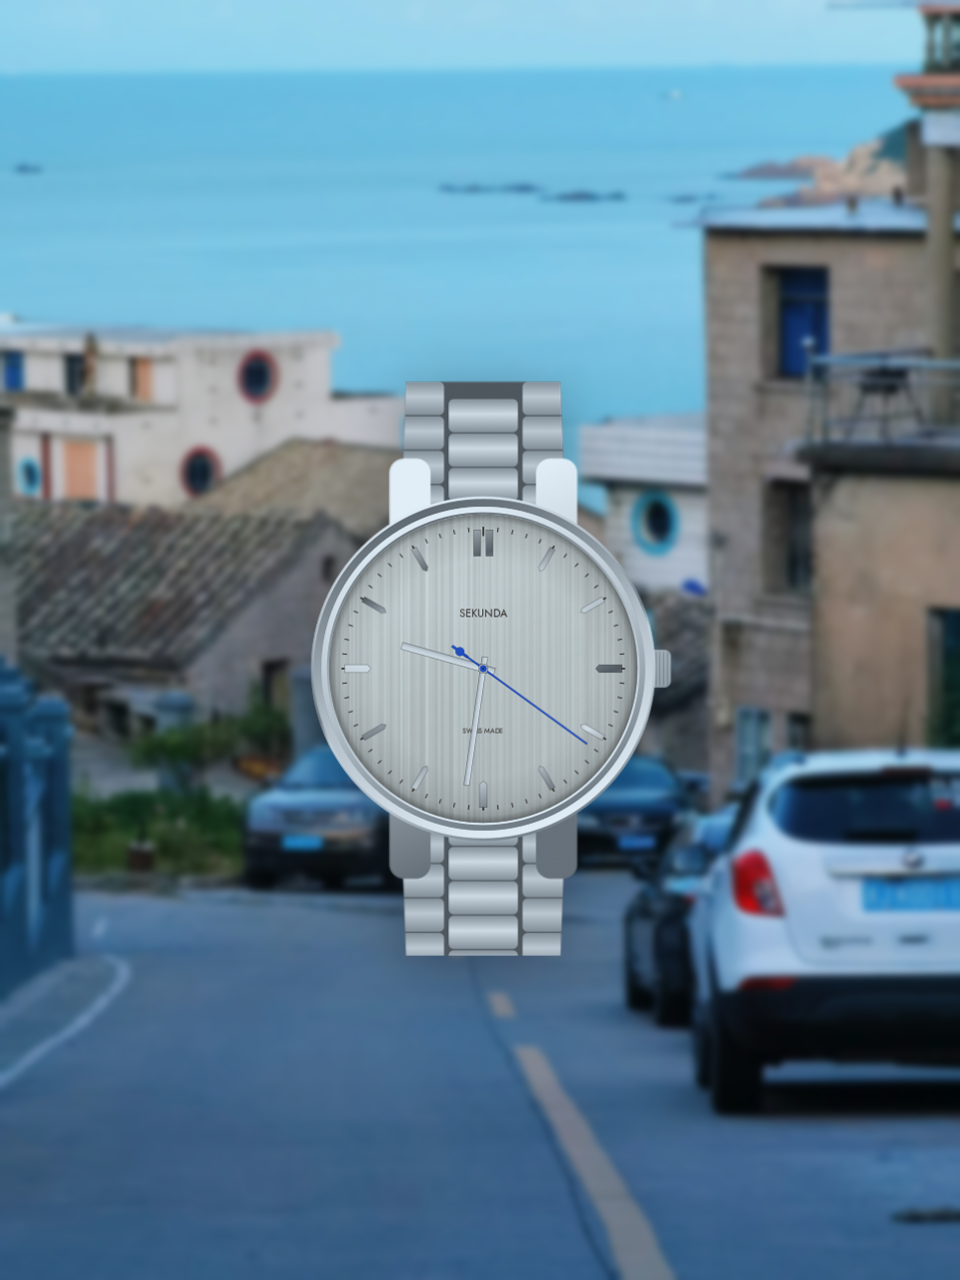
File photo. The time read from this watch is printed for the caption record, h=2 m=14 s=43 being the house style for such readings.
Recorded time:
h=9 m=31 s=21
